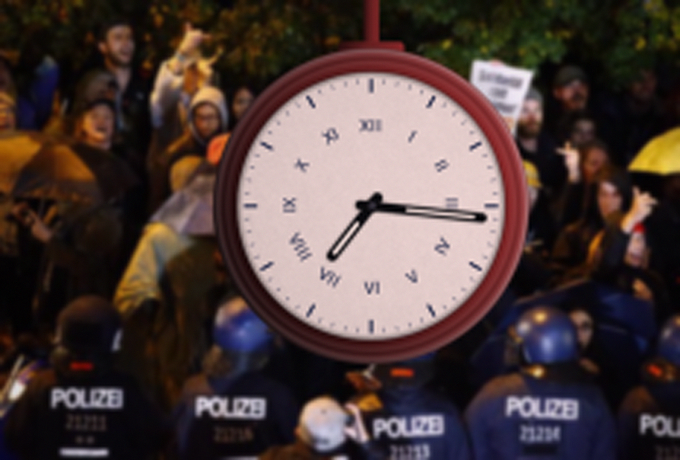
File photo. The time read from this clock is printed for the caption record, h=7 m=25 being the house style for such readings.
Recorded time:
h=7 m=16
